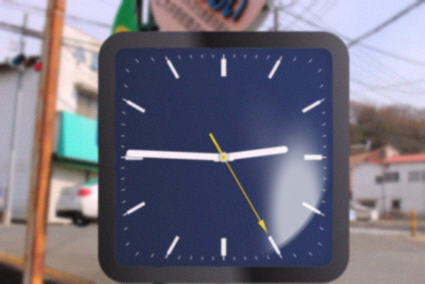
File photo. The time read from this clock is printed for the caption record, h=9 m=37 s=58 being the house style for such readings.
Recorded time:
h=2 m=45 s=25
